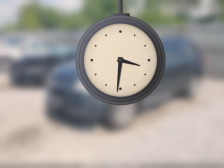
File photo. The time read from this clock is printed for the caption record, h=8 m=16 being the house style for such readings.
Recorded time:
h=3 m=31
